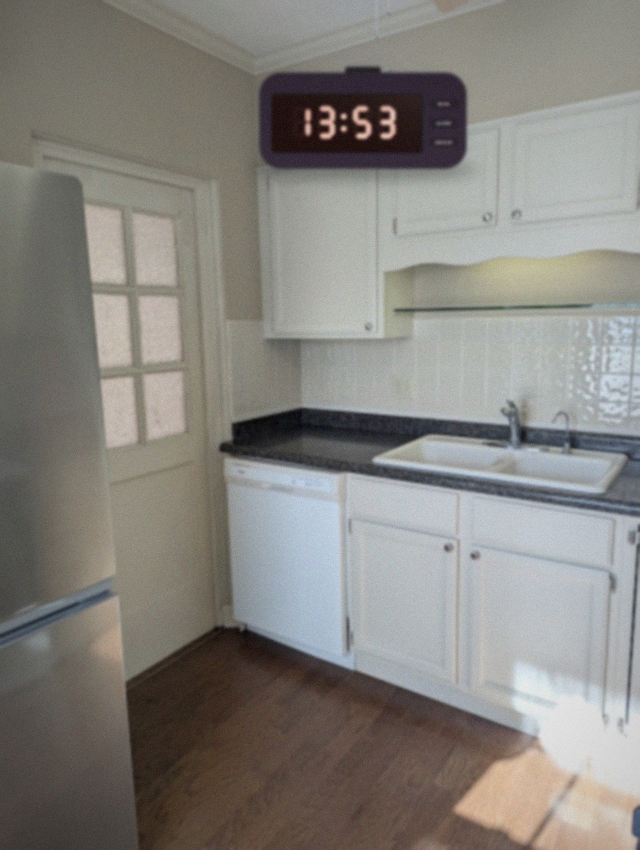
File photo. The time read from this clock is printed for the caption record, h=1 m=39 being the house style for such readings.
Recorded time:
h=13 m=53
